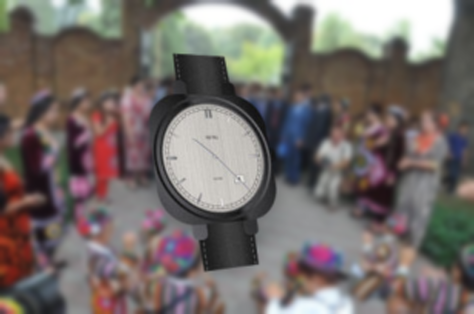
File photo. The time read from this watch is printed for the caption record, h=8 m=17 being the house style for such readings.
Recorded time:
h=10 m=23
